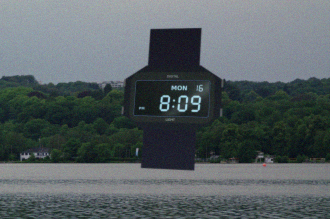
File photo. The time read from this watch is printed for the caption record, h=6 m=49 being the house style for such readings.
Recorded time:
h=8 m=9
